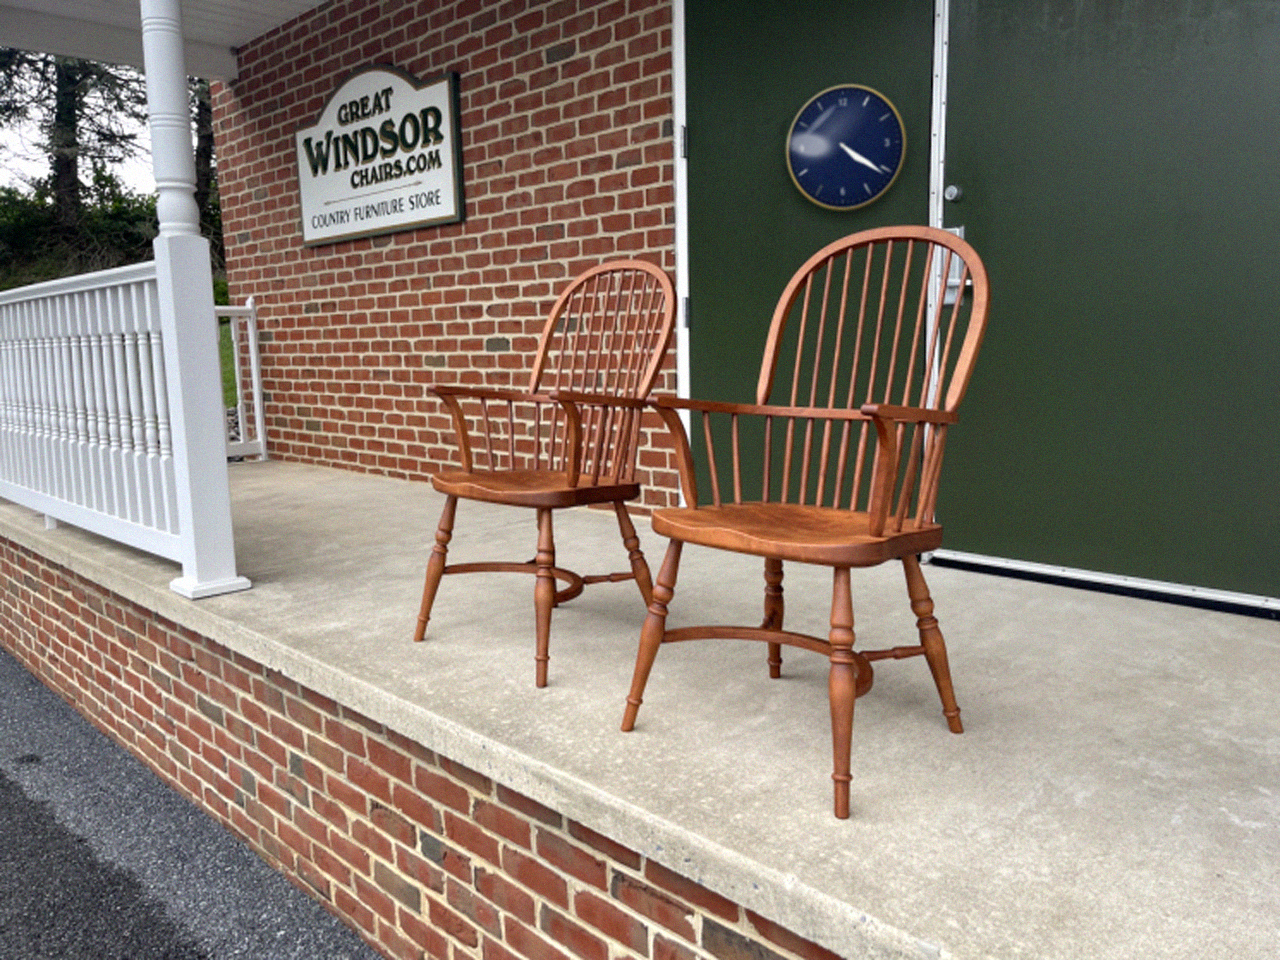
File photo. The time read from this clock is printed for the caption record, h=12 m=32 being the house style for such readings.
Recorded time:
h=4 m=21
